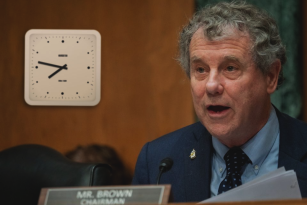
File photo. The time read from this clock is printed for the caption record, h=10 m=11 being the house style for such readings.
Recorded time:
h=7 m=47
